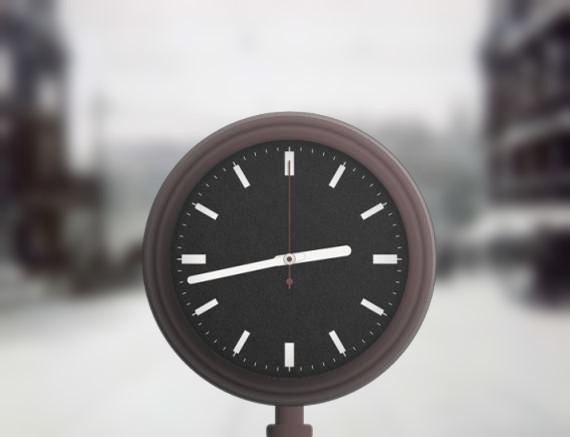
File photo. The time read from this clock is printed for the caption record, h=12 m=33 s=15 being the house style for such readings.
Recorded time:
h=2 m=43 s=0
